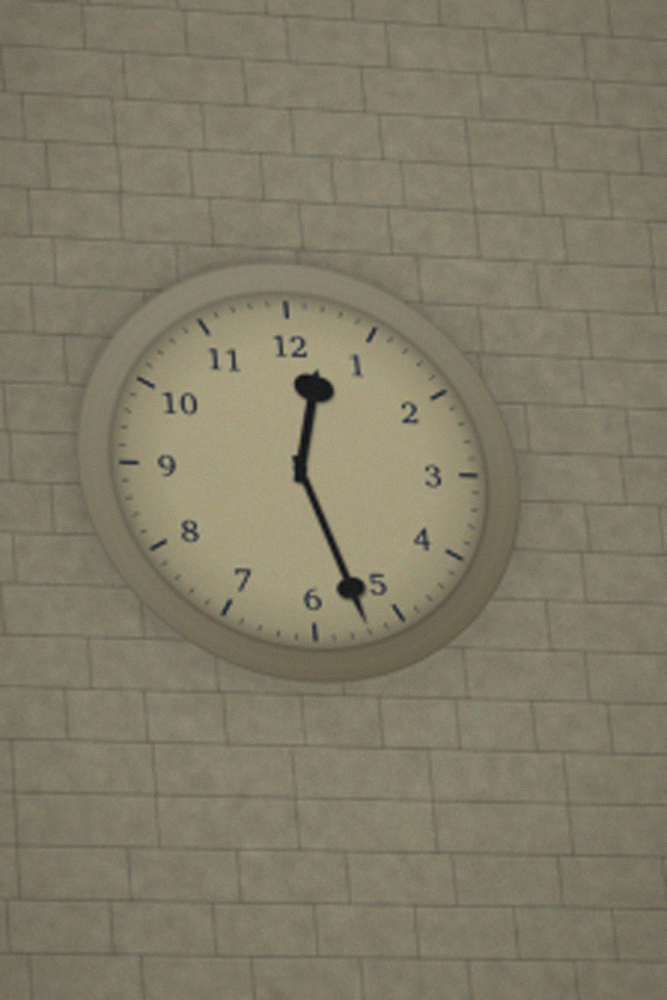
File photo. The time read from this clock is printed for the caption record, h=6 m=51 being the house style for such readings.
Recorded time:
h=12 m=27
